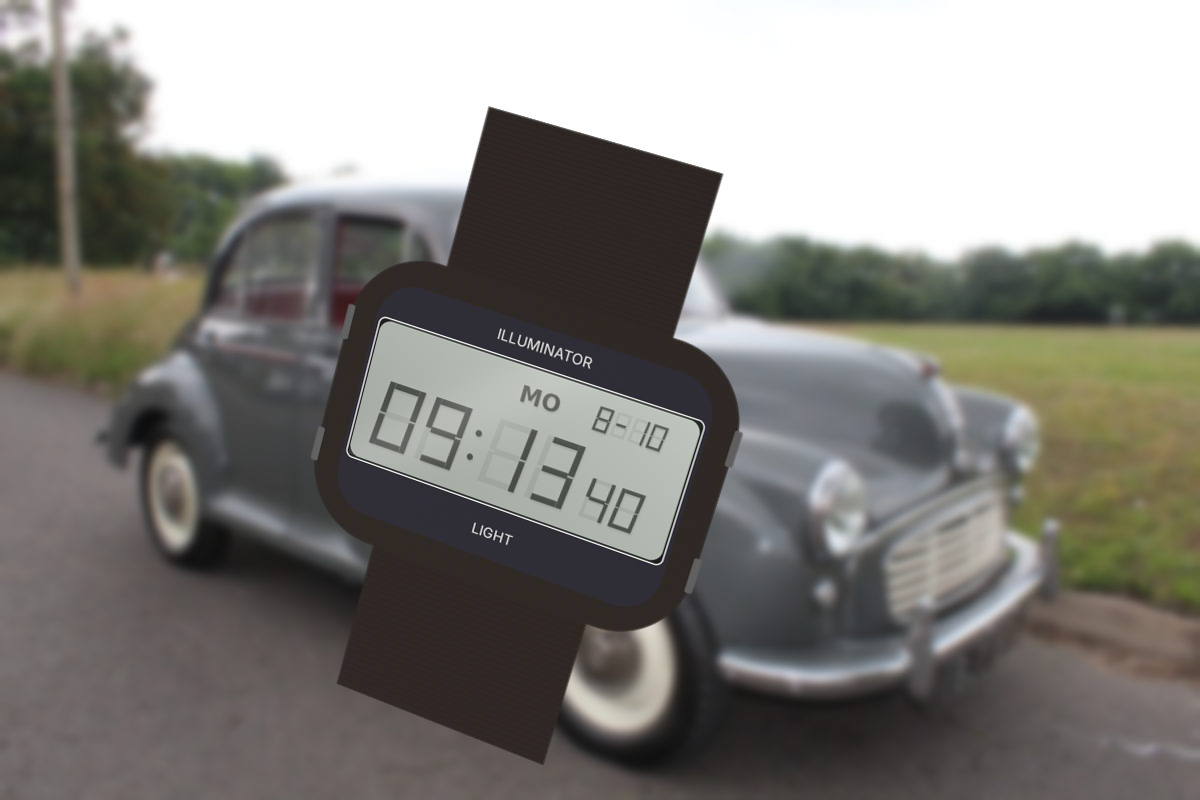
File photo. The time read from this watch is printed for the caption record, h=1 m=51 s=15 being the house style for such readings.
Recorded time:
h=9 m=13 s=40
